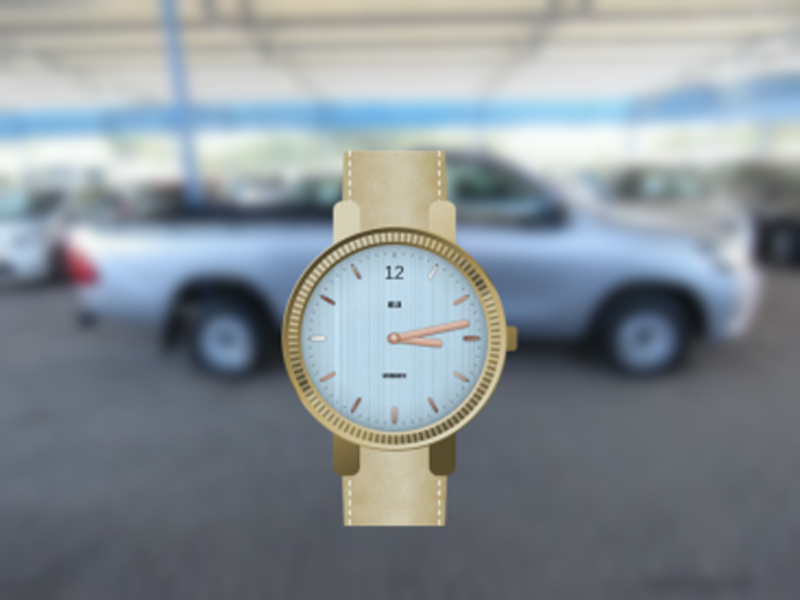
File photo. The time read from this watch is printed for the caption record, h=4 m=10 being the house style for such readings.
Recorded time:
h=3 m=13
